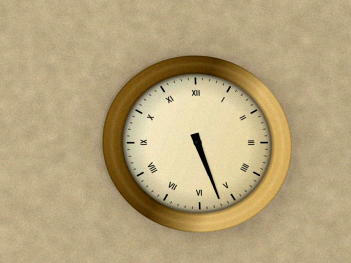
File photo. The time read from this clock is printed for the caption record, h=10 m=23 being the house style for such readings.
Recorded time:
h=5 m=27
